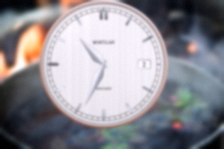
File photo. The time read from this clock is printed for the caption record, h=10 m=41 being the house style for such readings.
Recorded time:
h=10 m=34
